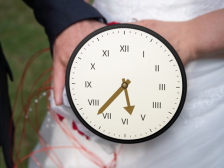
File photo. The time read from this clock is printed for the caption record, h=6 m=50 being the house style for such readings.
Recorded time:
h=5 m=37
